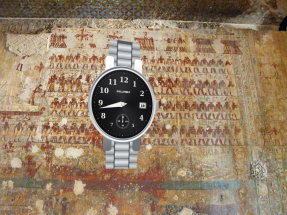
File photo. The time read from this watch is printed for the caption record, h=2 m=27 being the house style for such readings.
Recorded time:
h=8 m=43
